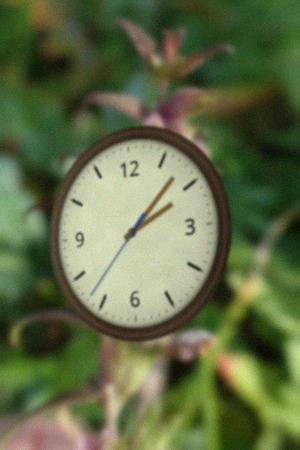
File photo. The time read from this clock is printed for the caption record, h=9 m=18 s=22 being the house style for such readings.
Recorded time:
h=2 m=7 s=37
